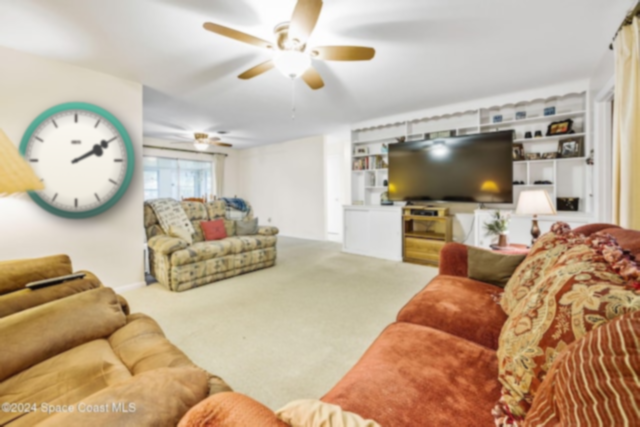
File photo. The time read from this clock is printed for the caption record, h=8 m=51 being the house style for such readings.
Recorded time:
h=2 m=10
